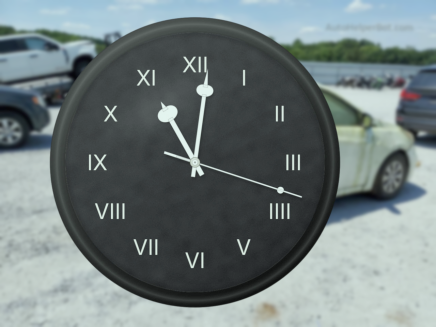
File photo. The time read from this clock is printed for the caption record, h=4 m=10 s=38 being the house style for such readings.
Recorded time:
h=11 m=1 s=18
